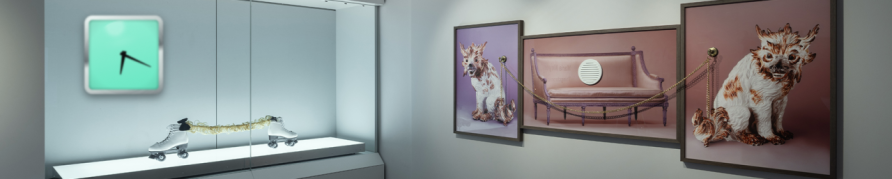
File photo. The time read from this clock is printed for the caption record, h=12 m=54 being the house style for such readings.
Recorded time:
h=6 m=19
